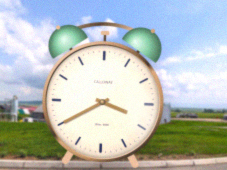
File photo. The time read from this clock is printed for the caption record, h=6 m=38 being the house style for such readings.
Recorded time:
h=3 m=40
